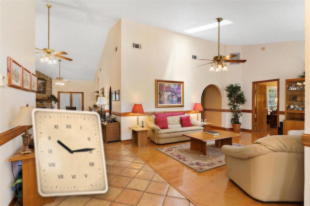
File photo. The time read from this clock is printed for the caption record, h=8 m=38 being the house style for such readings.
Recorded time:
h=10 m=14
